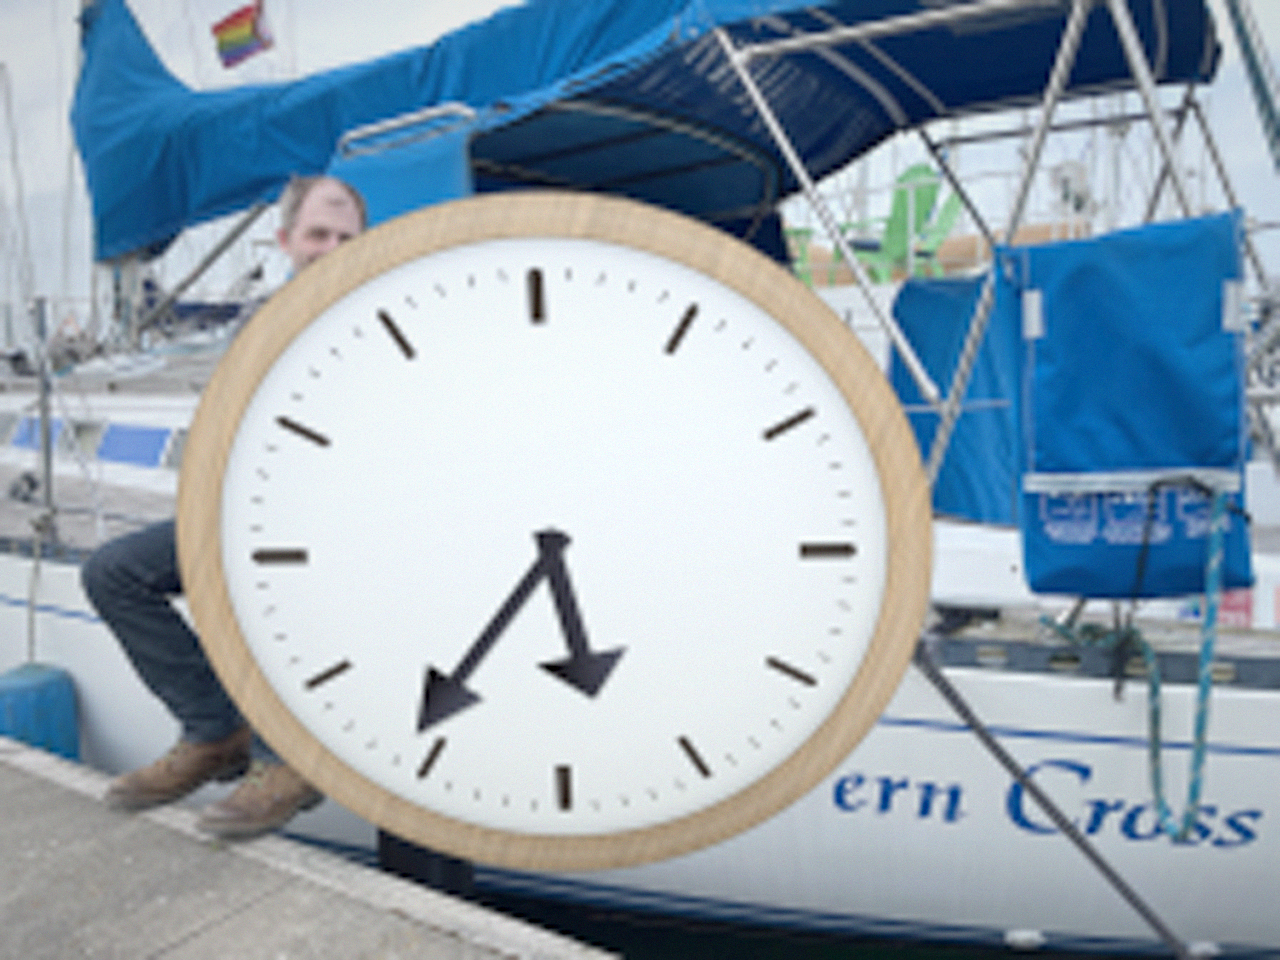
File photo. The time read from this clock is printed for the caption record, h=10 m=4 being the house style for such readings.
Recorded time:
h=5 m=36
